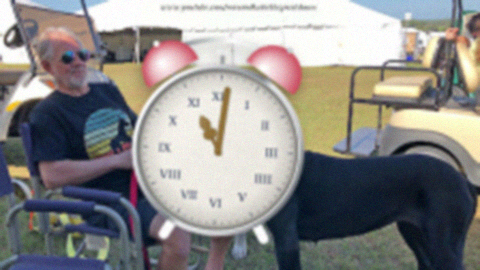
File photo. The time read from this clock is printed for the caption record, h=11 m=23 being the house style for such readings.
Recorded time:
h=11 m=1
